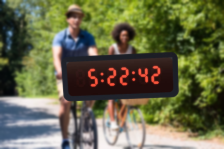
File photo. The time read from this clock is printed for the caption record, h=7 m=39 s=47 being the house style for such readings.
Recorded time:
h=5 m=22 s=42
